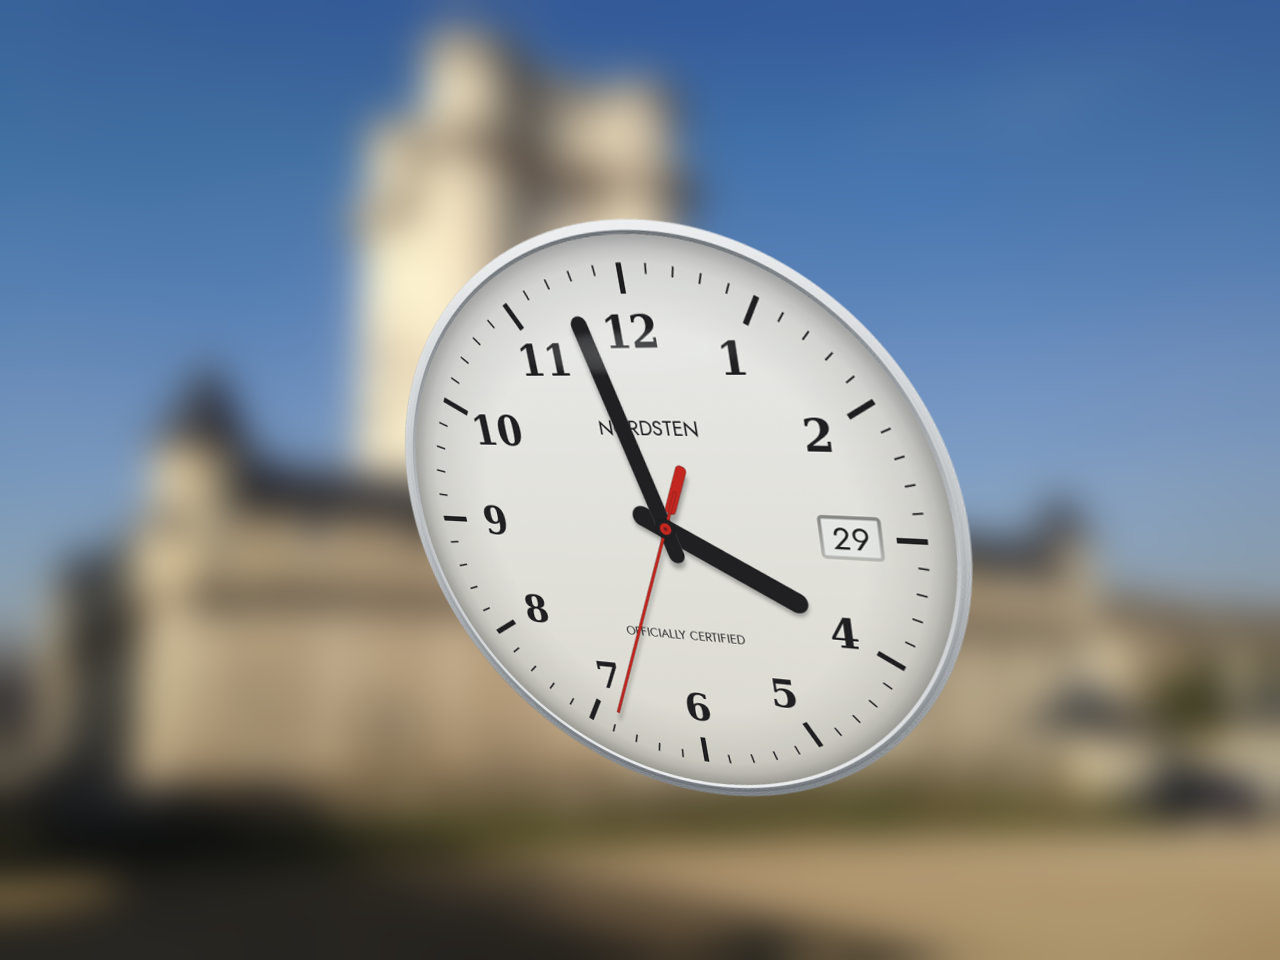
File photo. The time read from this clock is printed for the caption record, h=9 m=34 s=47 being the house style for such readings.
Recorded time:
h=3 m=57 s=34
